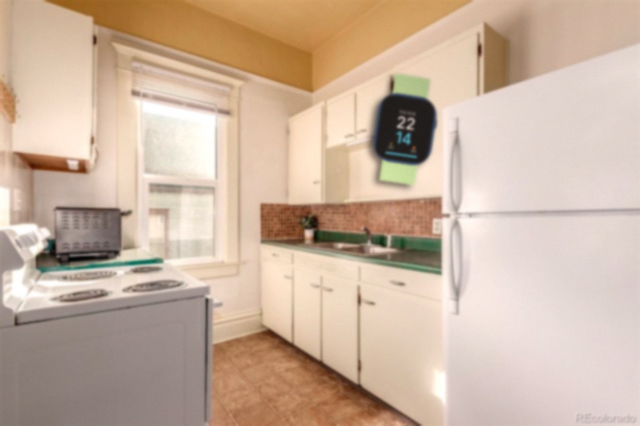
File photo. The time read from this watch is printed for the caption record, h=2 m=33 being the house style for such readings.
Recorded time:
h=22 m=14
